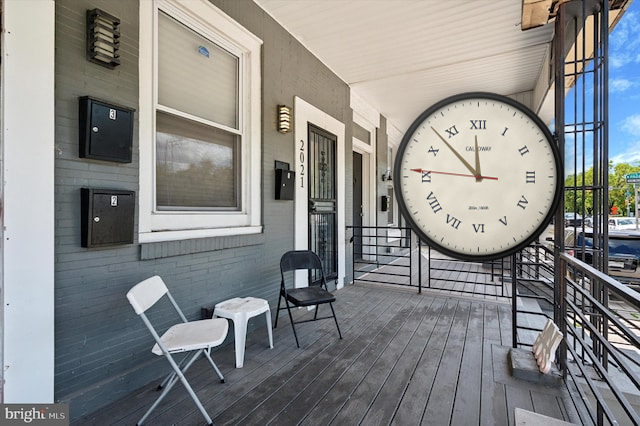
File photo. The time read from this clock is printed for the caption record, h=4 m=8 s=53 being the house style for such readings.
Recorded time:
h=11 m=52 s=46
